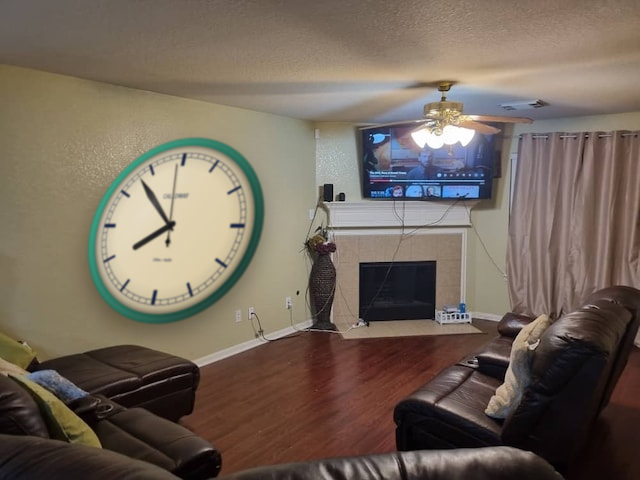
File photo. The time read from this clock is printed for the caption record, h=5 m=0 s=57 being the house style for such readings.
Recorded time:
h=7 m=52 s=59
